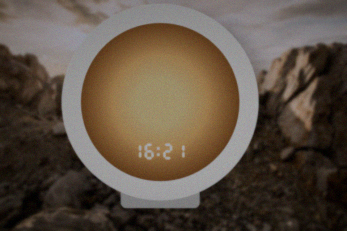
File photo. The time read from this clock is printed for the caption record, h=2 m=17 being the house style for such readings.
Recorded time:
h=16 m=21
